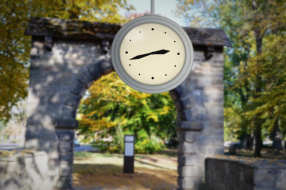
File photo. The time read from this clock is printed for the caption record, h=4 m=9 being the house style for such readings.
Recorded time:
h=2 m=42
